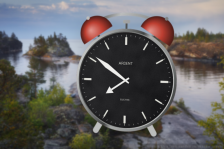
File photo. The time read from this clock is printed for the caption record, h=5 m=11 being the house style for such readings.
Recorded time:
h=7 m=51
